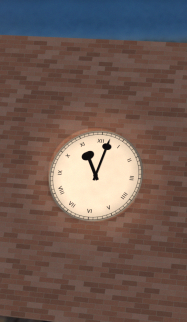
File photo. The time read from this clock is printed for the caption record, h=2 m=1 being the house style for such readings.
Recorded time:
h=11 m=2
